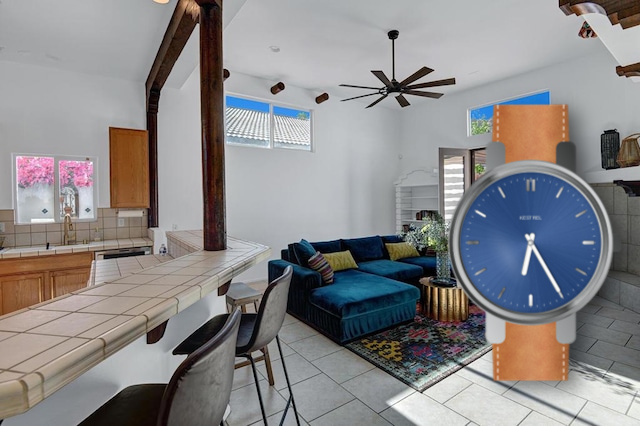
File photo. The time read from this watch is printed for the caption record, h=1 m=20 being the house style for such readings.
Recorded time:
h=6 m=25
